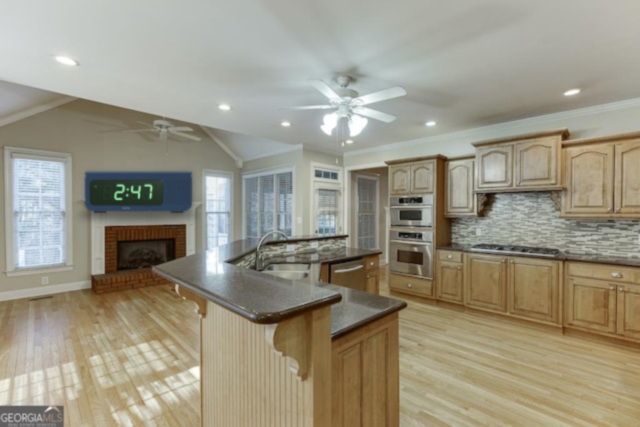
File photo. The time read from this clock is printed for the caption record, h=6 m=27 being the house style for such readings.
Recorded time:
h=2 m=47
